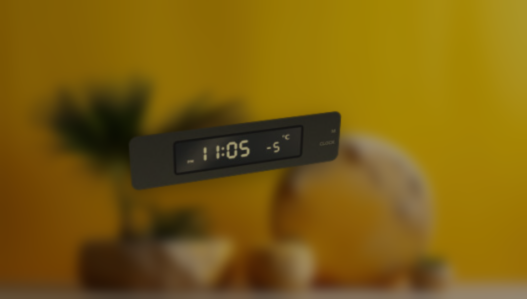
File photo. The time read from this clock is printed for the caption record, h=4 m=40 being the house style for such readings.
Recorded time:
h=11 m=5
